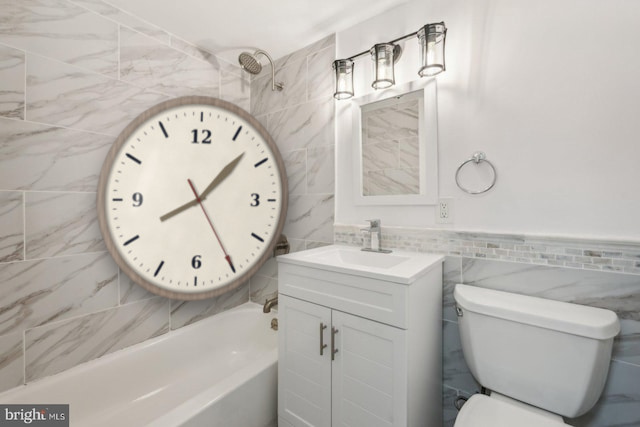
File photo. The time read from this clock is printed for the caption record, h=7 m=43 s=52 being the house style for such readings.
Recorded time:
h=8 m=7 s=25
